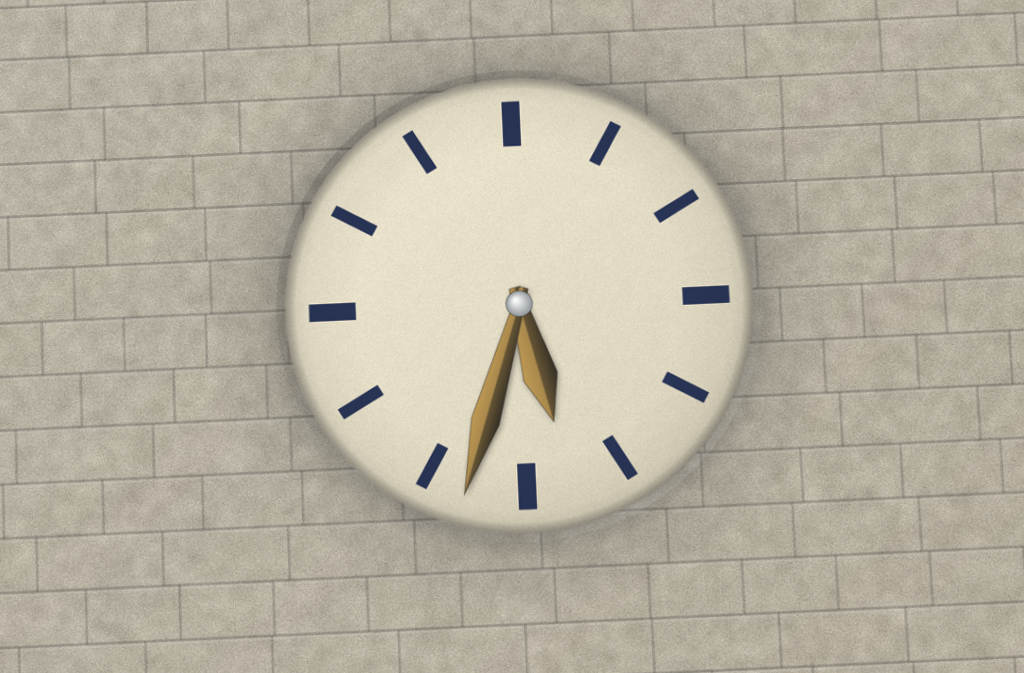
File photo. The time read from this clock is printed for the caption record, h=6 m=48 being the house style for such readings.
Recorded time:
h=5 m=33
